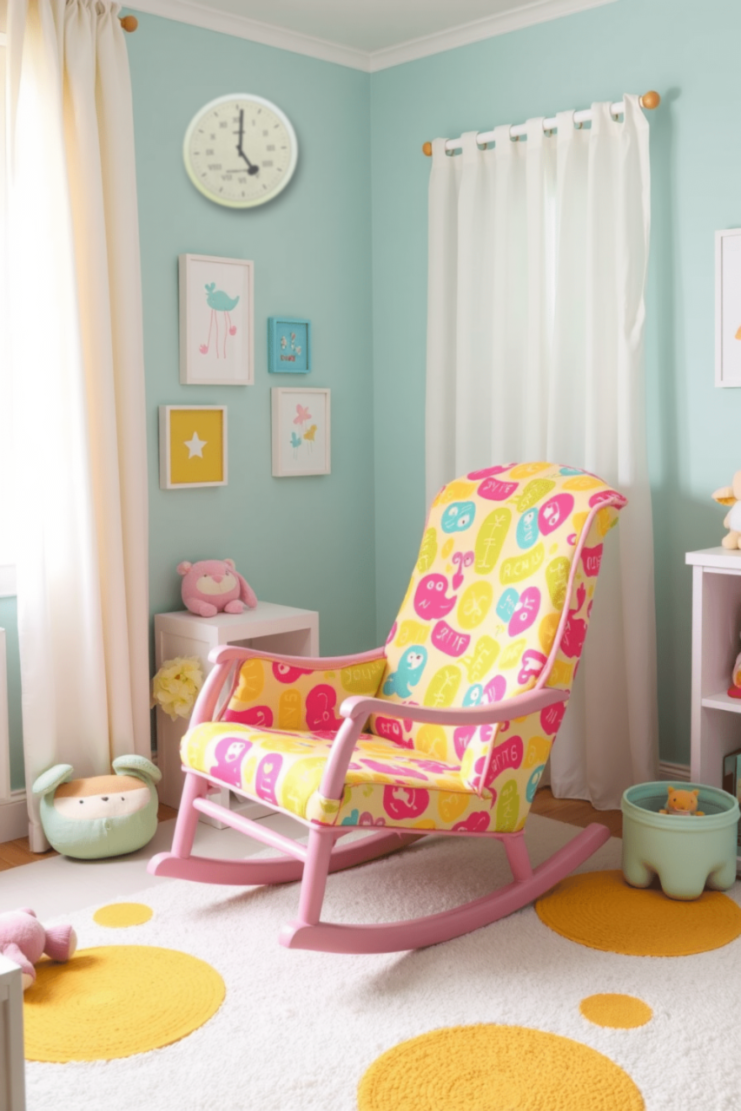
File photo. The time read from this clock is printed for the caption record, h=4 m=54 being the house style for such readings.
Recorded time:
h=5 m=1
